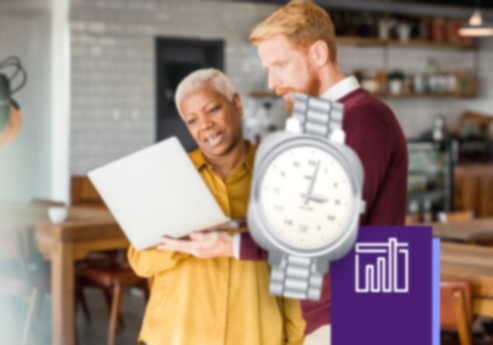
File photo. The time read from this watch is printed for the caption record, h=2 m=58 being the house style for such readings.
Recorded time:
h=3 m=2
